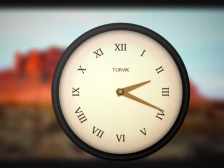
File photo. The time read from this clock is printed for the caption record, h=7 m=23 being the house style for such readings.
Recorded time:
h=2 m=19
